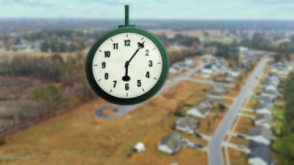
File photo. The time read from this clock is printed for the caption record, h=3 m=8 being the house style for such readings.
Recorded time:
h=6 m=6
